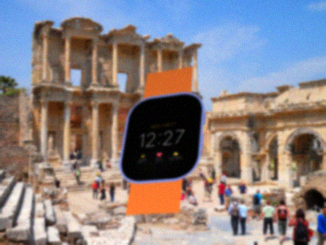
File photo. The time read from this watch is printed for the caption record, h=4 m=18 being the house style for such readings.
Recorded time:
h=12 m=27
